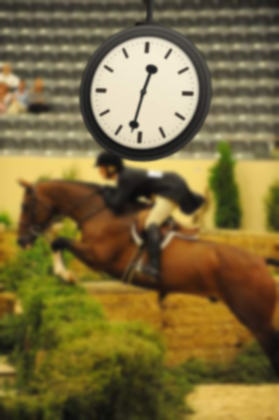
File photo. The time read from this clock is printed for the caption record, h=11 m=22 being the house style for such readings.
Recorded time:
h=12 m=32
